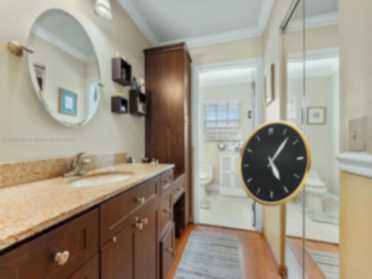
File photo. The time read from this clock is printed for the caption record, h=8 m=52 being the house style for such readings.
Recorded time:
h=5 m=7
